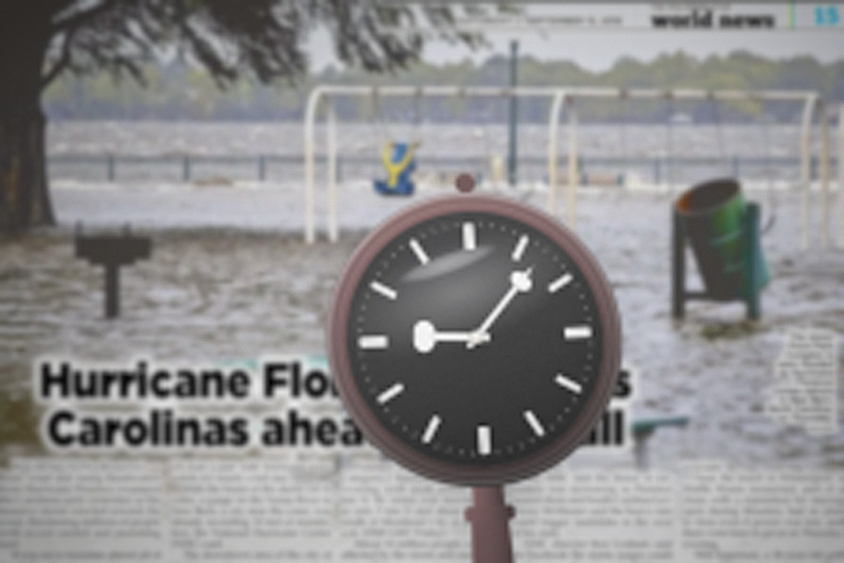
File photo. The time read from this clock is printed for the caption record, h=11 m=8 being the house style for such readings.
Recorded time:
h=9 m=7
